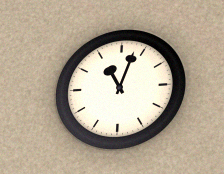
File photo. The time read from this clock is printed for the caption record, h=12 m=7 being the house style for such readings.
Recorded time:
h=11 m=3
